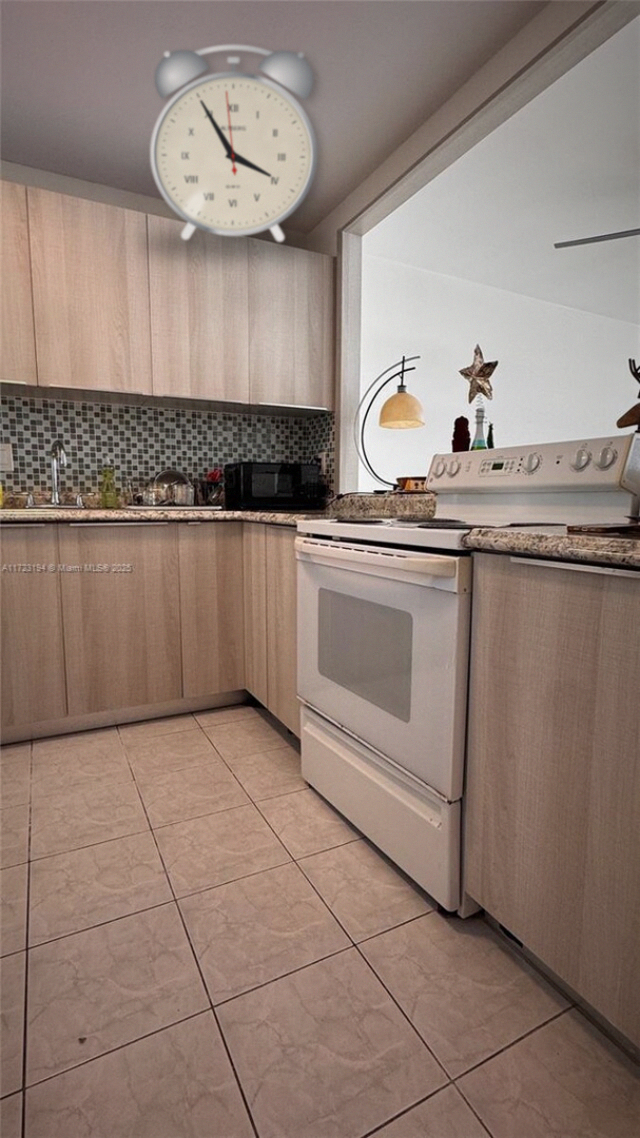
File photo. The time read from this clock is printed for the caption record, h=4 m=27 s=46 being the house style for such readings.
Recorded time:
h=3 m=54 s=59
